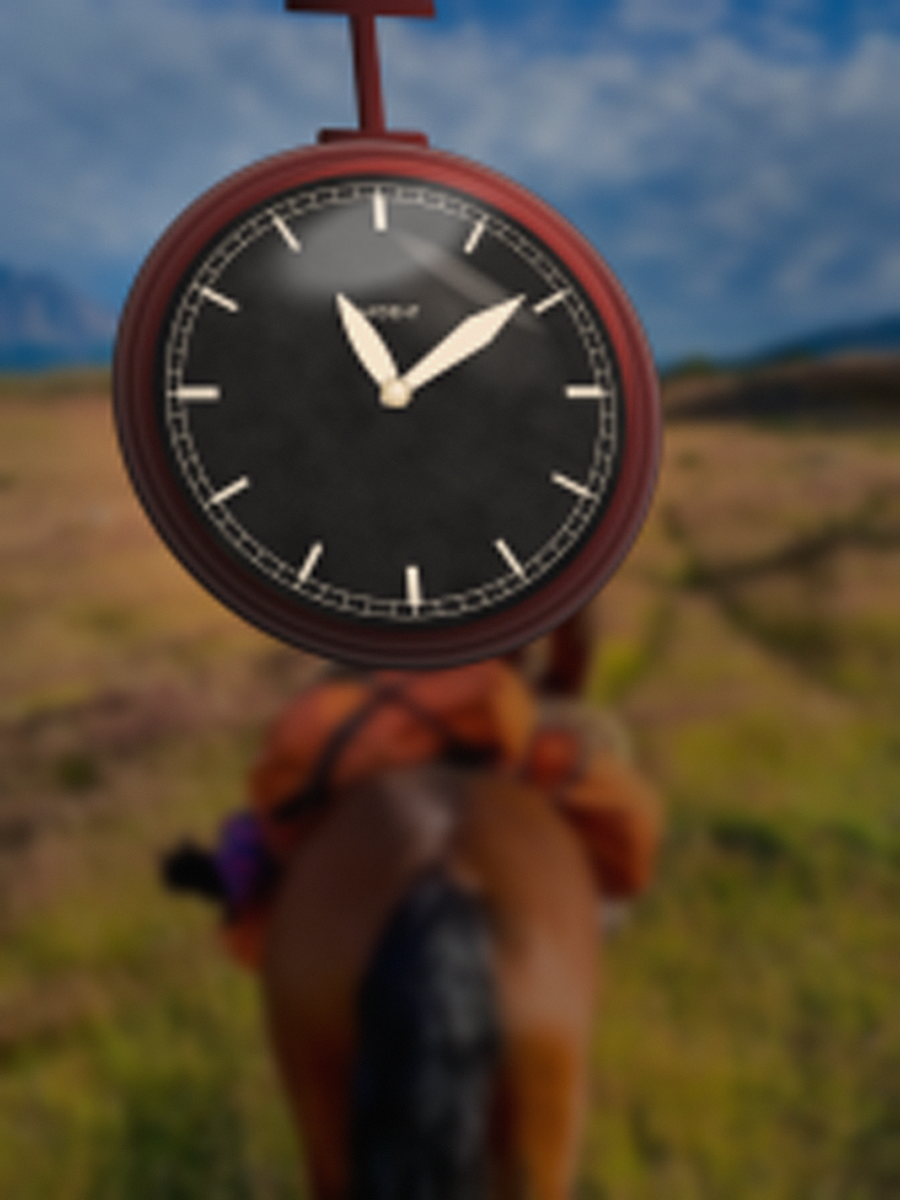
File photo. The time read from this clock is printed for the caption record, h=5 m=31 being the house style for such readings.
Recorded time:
h=11 m=9
